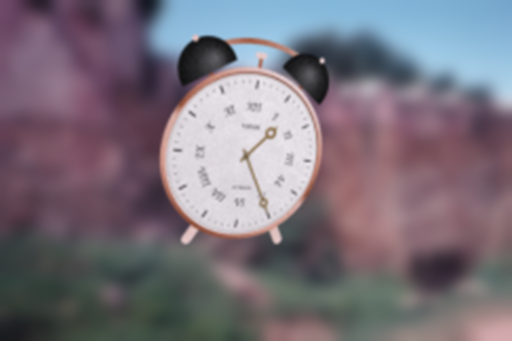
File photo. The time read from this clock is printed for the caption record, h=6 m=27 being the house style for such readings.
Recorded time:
h=1 m=25
